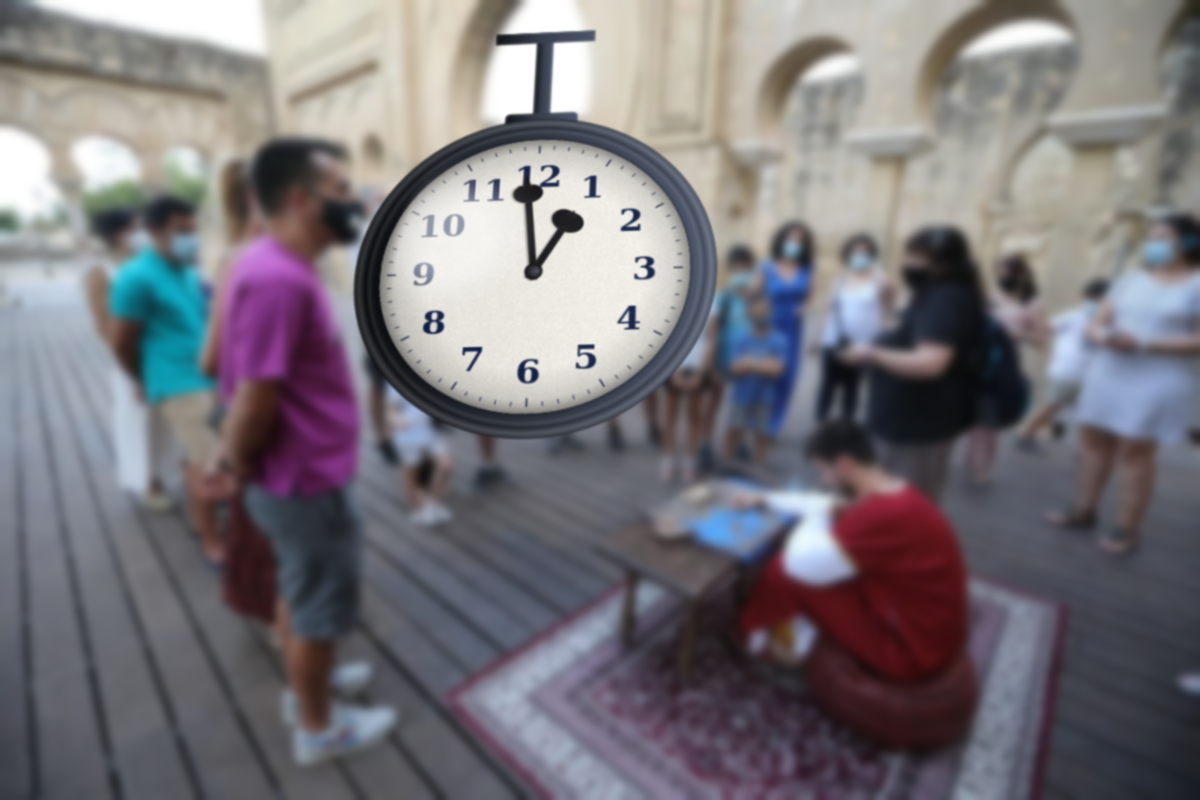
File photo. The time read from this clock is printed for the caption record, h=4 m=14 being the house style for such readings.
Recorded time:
h=12 m=59
